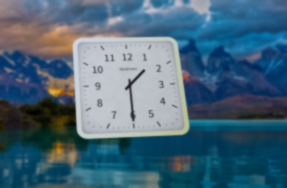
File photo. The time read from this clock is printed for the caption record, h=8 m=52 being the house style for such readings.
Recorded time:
h=1 m=30
